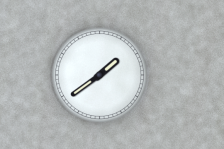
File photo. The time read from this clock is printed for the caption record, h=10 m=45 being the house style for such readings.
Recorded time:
h=1 m=39
